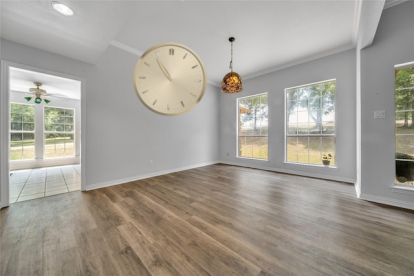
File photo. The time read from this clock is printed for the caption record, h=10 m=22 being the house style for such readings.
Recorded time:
h=10 m=54
